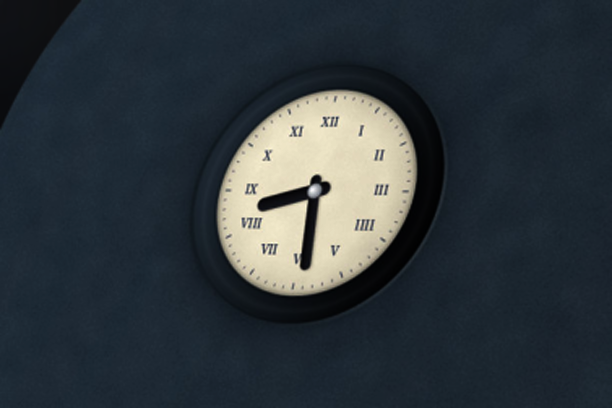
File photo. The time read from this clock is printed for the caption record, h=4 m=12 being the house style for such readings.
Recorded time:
h=8 m=29
